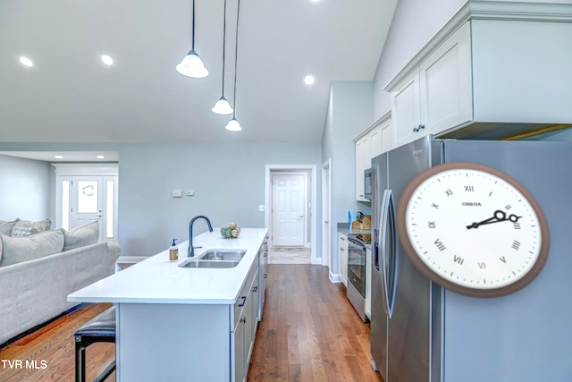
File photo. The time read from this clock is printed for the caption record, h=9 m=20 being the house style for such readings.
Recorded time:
h=2 m=13
